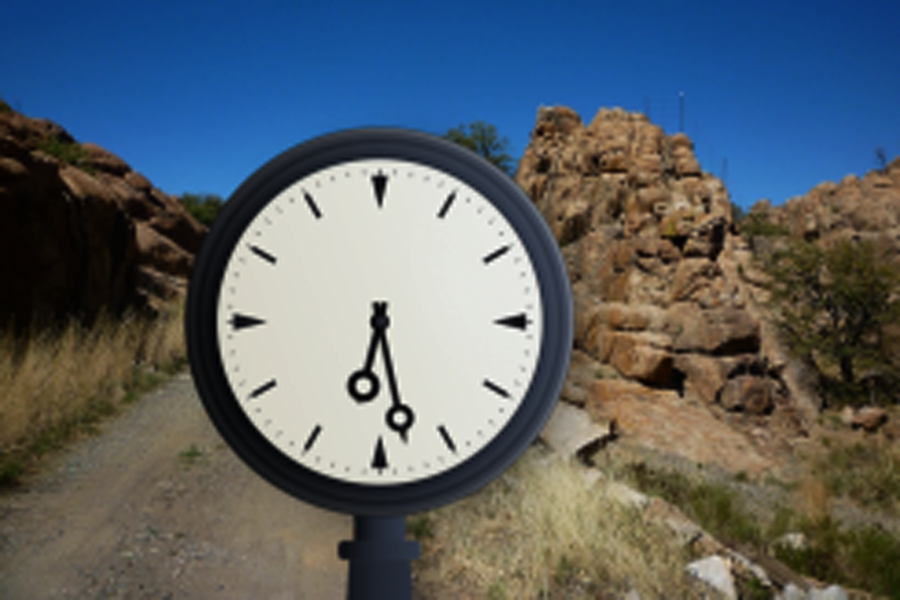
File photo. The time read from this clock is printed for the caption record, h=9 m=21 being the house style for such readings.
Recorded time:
h=6 m=28
